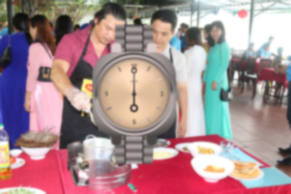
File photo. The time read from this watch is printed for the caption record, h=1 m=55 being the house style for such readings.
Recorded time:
h=6 m=0
